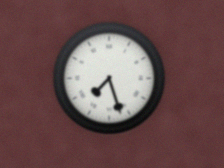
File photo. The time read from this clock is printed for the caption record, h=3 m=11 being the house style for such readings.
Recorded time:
h=7 m=27
